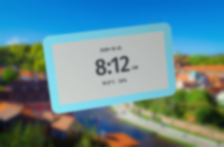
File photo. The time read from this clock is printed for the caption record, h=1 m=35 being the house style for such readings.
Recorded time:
h=8 m=12
